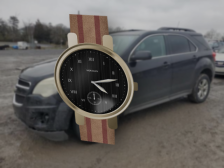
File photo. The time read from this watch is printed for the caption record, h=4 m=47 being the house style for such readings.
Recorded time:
h=4 m=13
